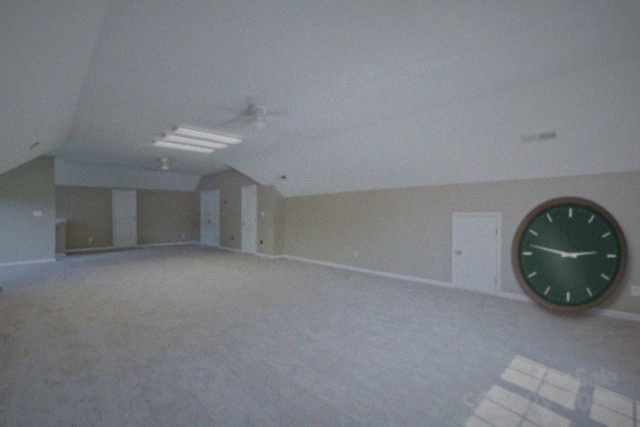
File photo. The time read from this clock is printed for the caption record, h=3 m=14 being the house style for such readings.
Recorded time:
h=2 m=47
